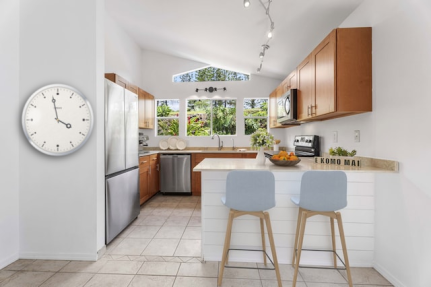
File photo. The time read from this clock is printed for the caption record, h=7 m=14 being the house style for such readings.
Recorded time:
h=3 m=58
